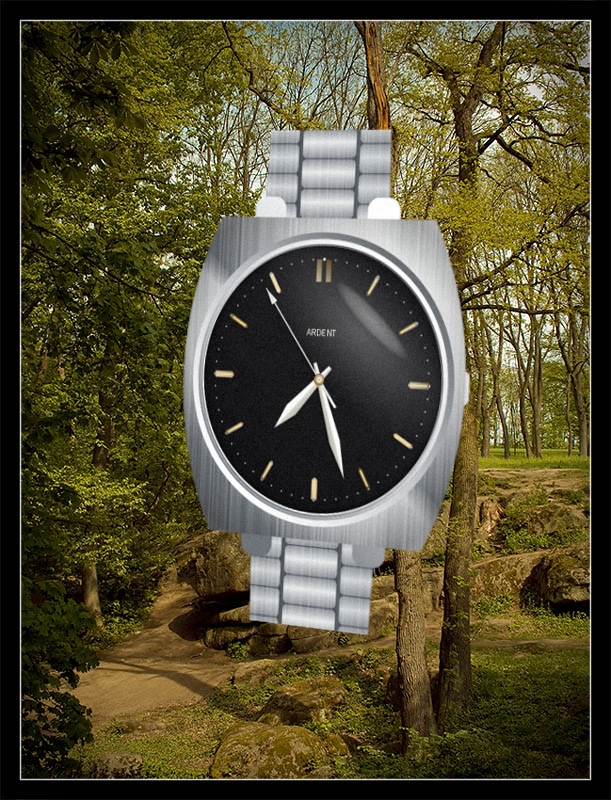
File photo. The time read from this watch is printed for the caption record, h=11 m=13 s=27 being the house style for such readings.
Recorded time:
h=7 m=26 s=54
